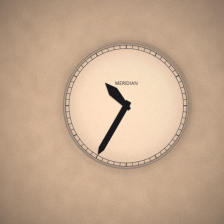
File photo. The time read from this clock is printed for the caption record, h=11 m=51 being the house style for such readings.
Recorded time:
h=10 m=35
